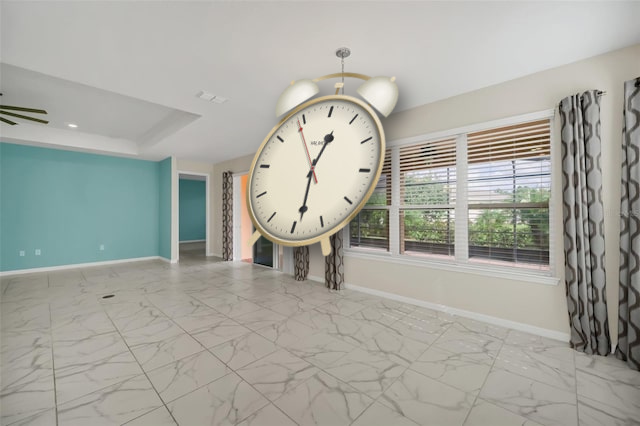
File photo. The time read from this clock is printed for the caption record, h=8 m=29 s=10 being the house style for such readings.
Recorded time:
h=12 m=28 s=54
